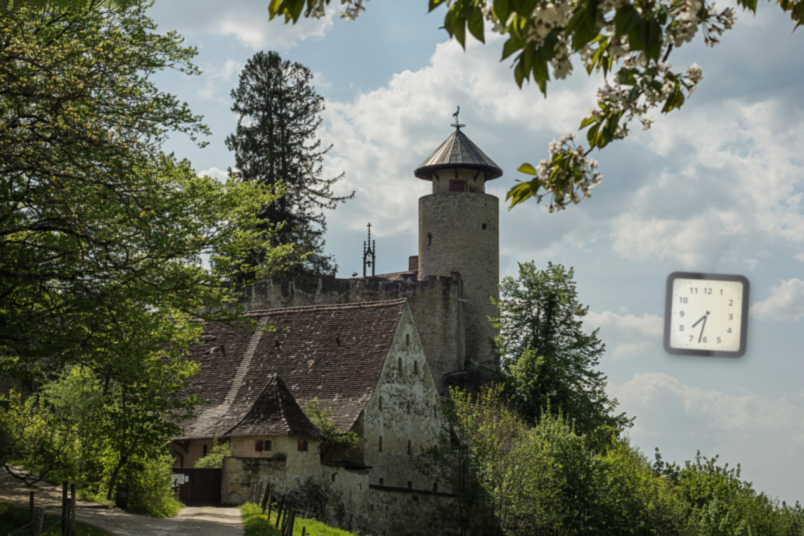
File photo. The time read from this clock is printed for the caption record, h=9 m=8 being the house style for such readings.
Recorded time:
h=7 m=32
